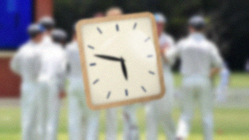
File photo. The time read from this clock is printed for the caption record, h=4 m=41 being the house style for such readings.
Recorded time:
h=5 m=48
